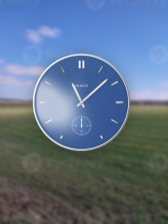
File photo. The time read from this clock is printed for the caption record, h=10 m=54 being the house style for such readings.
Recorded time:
h=11 m=8
